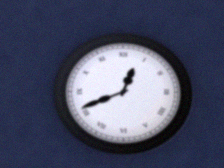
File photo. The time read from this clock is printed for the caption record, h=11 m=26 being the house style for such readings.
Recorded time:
h=12 m=41
